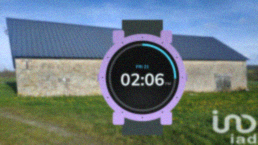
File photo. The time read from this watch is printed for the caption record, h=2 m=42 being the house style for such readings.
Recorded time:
h=2 m=6
